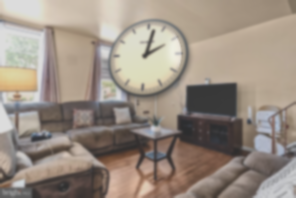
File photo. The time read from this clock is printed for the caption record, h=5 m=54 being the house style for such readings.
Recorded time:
h=2 m=2
